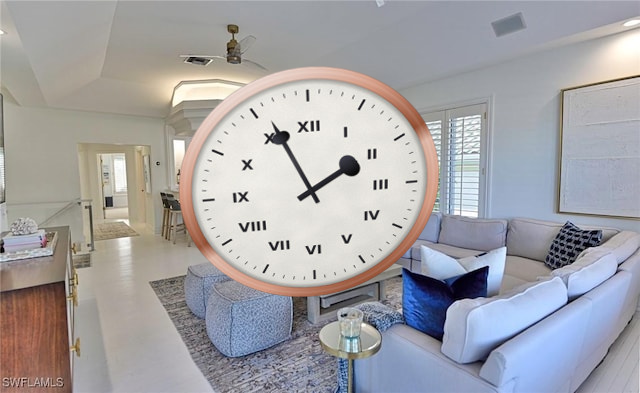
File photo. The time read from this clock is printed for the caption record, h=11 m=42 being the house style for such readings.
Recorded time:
h=1 m=56
